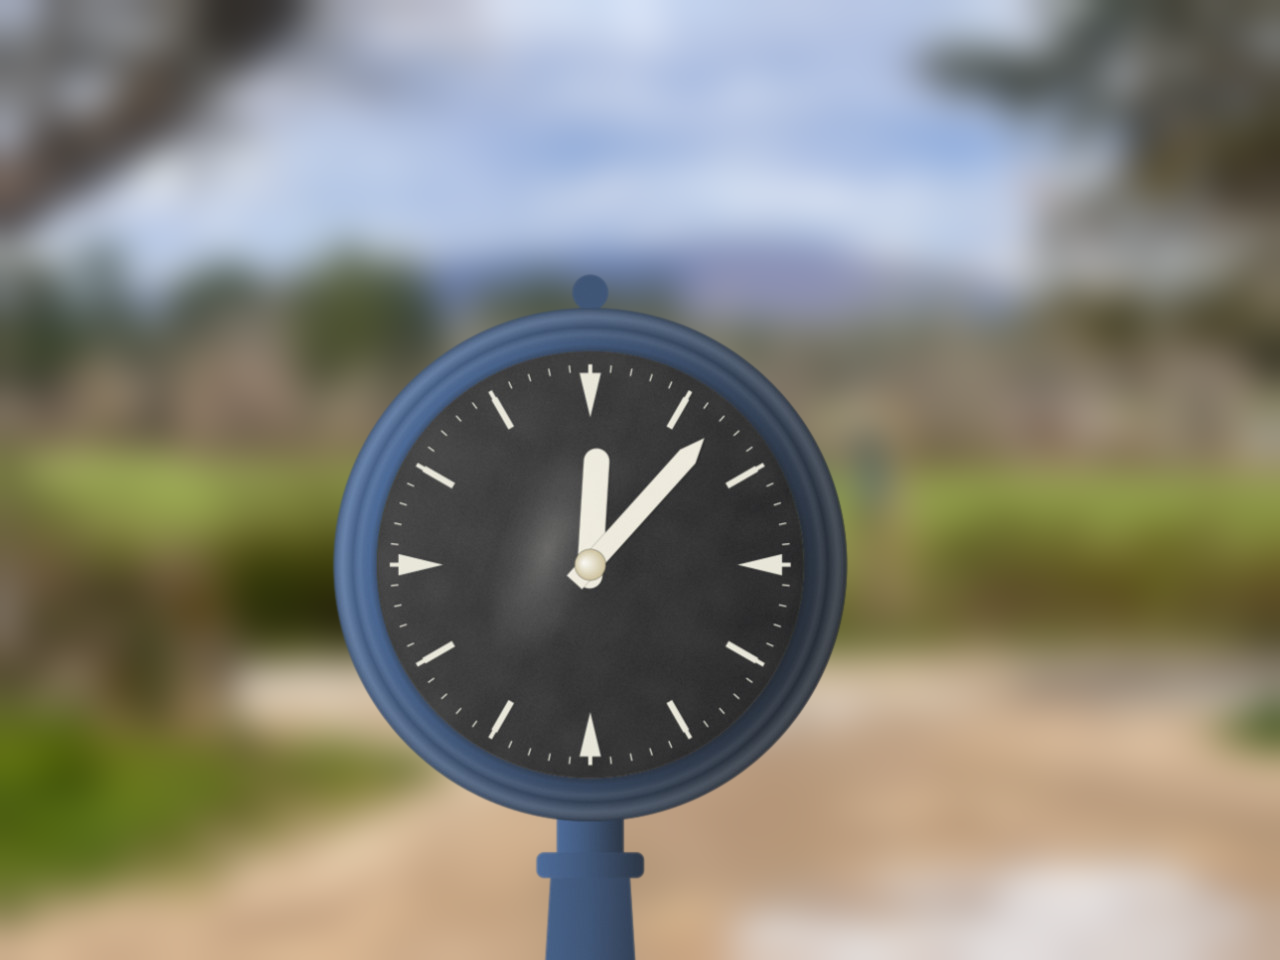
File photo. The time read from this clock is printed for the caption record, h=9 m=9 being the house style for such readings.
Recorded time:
h=12 m=7
